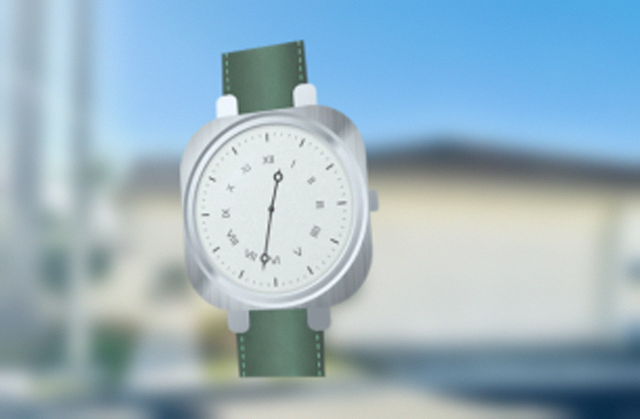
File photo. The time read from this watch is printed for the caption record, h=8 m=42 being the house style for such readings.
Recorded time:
h=12 m=32
